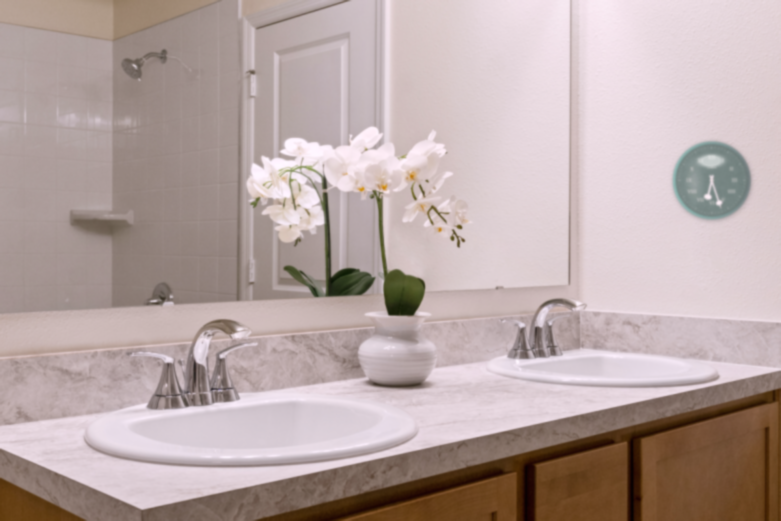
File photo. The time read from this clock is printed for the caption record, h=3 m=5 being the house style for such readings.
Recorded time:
h=6 m=27
